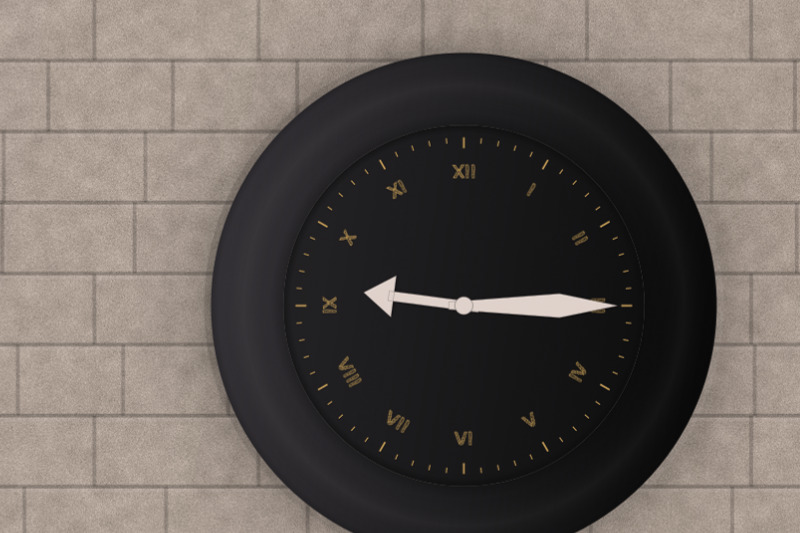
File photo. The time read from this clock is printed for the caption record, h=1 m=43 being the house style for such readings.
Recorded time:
h=9 m=15
